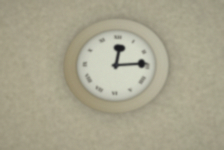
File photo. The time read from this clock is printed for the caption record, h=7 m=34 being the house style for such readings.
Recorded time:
h=12 m=14
